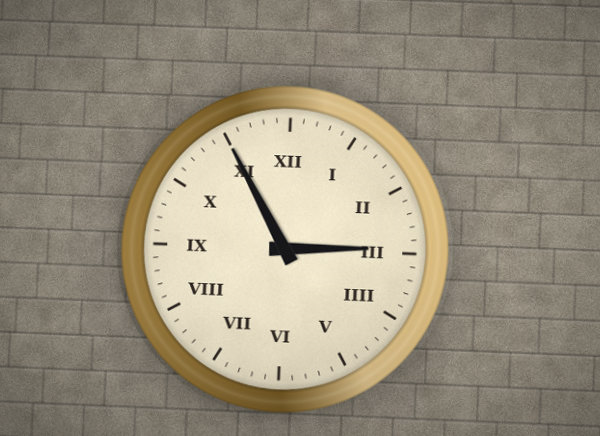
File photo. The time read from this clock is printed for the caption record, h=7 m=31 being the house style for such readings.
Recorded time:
h=2 m=55
